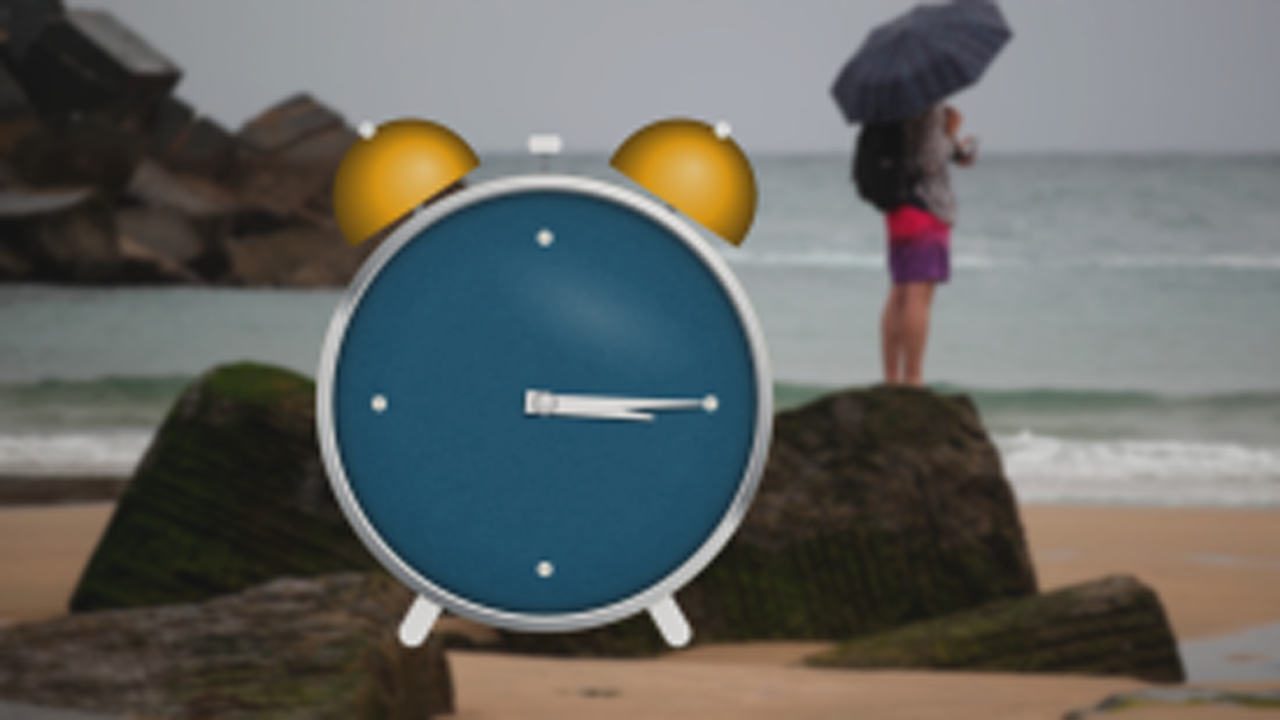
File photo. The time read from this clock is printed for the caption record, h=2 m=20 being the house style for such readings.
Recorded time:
h=3 m=15
